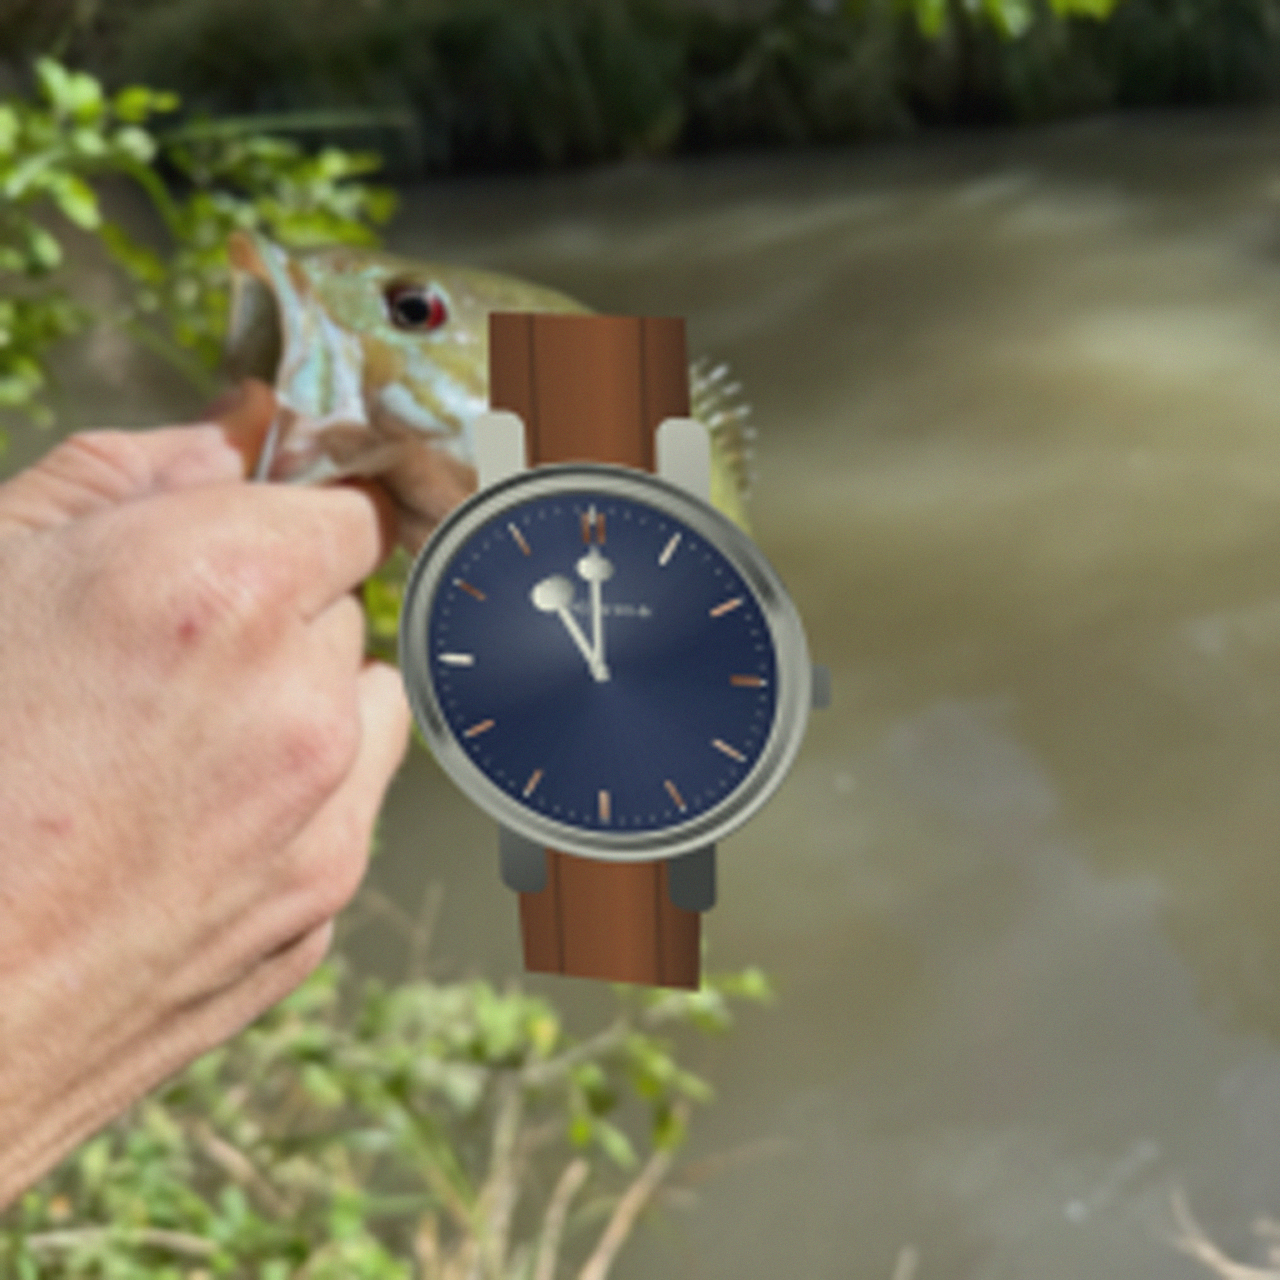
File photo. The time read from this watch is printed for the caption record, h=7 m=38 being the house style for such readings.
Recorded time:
h=11 m=0
